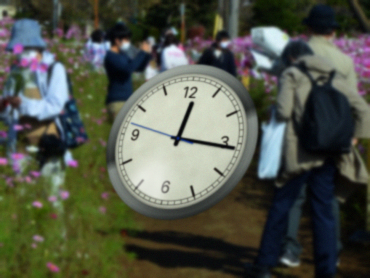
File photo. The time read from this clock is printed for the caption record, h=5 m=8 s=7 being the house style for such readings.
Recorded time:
h=12 m=15 s=47
